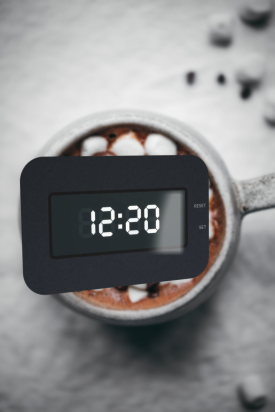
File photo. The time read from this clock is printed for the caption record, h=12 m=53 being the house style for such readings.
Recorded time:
h=12 m=20
